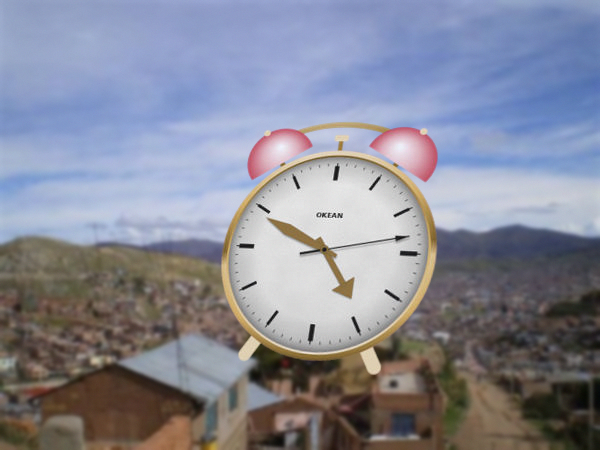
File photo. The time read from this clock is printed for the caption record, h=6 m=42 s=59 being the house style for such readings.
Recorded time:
h=4 m=49 s=13
